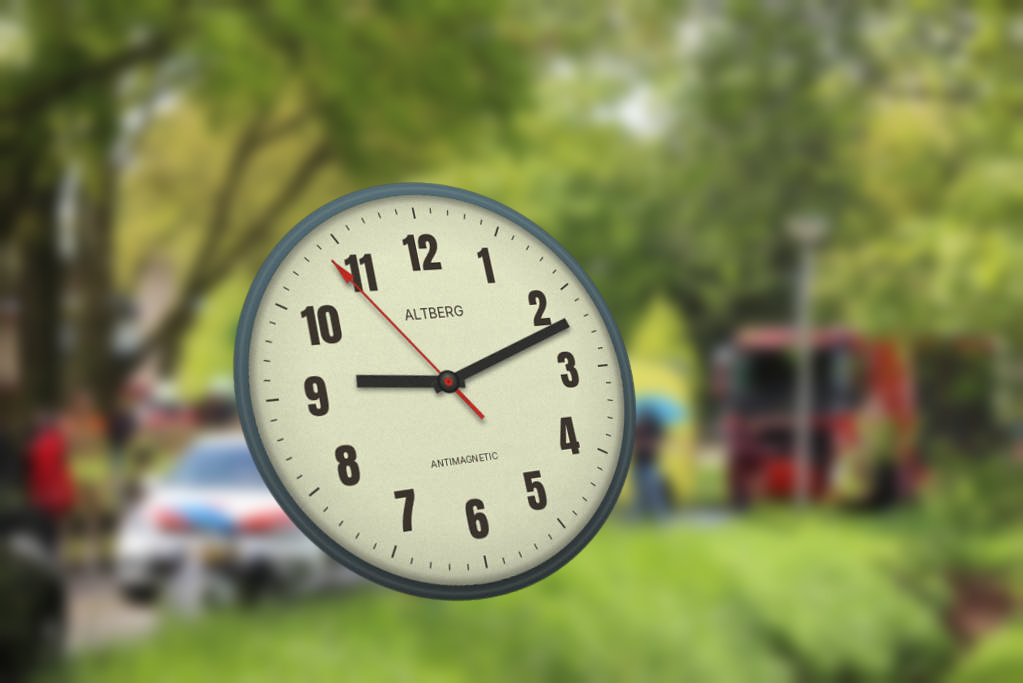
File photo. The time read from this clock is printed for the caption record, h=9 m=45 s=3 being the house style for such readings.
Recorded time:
h=9 m=11 s=54
